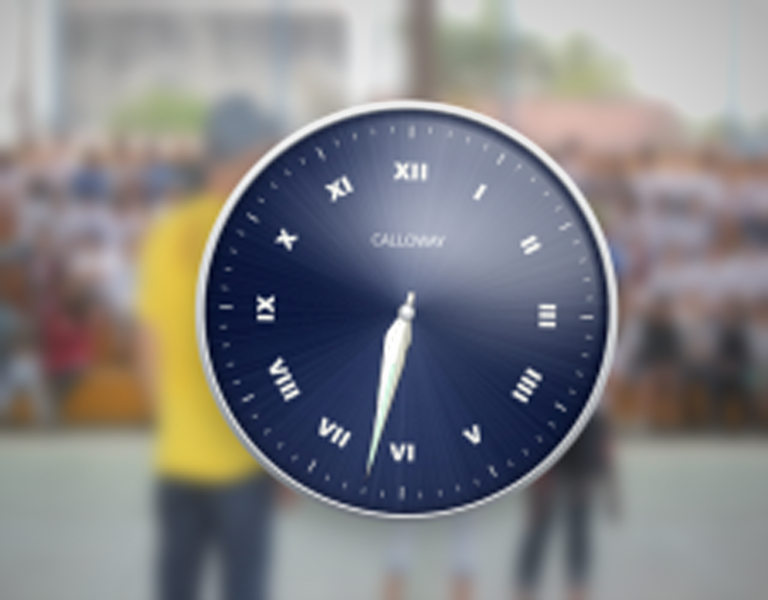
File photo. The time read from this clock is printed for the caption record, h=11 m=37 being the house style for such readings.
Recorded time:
h=6 m=32
